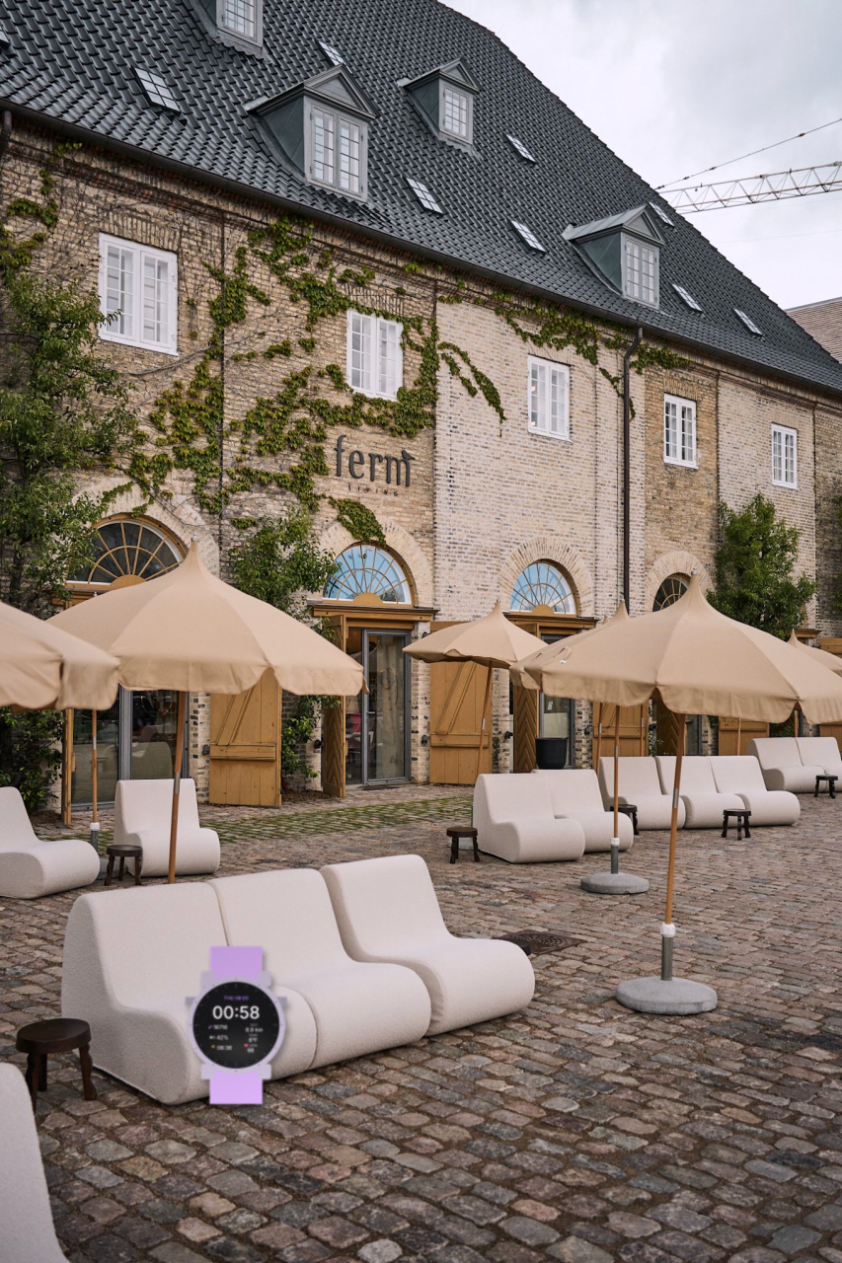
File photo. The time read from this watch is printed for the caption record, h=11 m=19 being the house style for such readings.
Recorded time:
h=0 m=58
